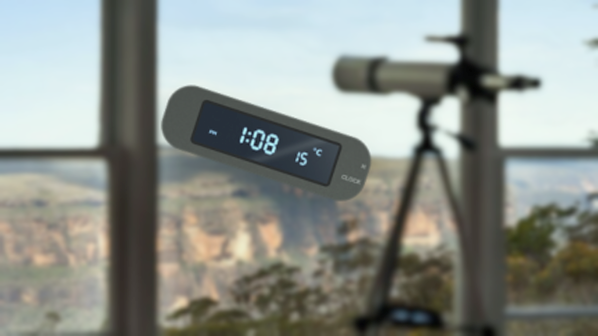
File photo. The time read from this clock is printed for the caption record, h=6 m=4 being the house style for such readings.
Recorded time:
h=1 m=8
